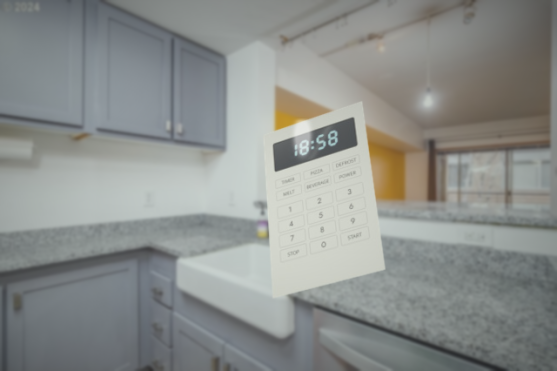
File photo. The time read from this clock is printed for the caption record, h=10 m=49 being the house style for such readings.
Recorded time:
h=18 m=58
